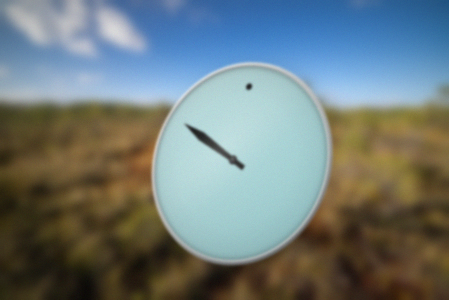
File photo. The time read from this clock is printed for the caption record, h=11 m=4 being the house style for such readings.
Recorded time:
h=9 m=49
